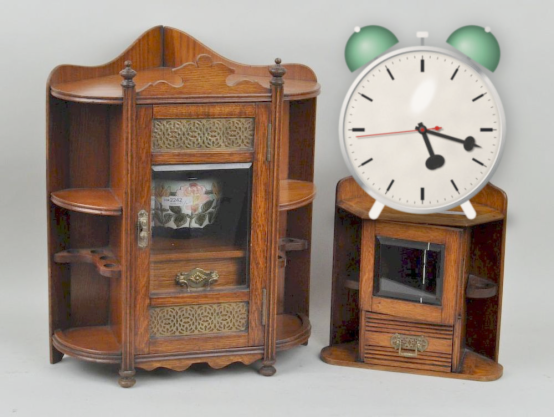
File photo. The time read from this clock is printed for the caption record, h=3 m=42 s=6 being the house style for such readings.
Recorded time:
h=5 m=17 s=44
